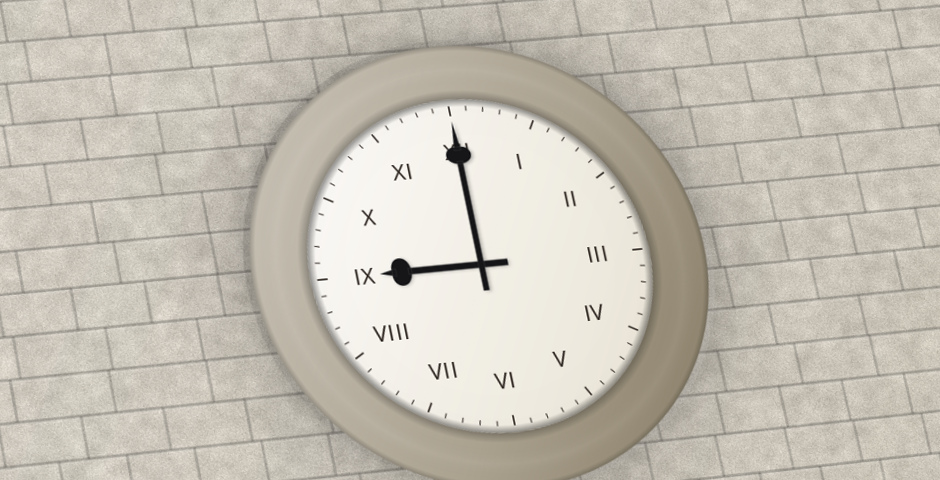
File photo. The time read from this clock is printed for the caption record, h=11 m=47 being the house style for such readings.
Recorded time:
h=9 m=0
